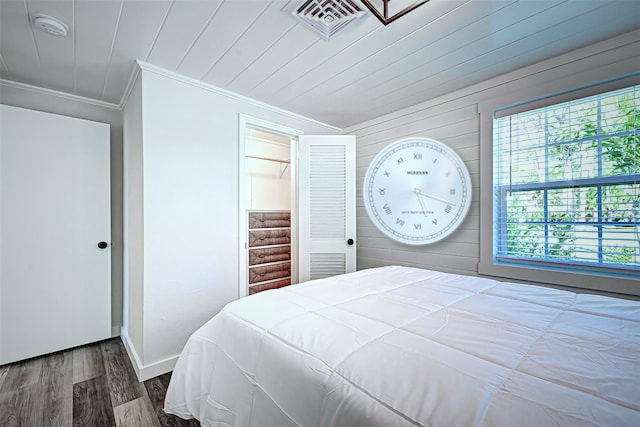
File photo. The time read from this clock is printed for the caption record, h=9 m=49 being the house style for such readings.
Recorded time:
h=5 m=18
